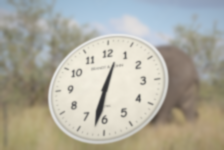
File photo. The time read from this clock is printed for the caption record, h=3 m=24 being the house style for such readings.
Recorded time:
h=12 m=32
